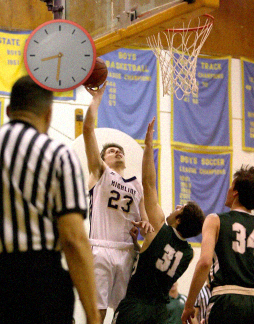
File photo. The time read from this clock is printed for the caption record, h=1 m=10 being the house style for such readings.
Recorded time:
h=8 m=31
